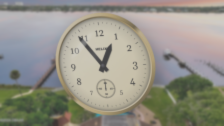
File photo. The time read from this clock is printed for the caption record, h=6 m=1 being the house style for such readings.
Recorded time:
h=12 m=54
